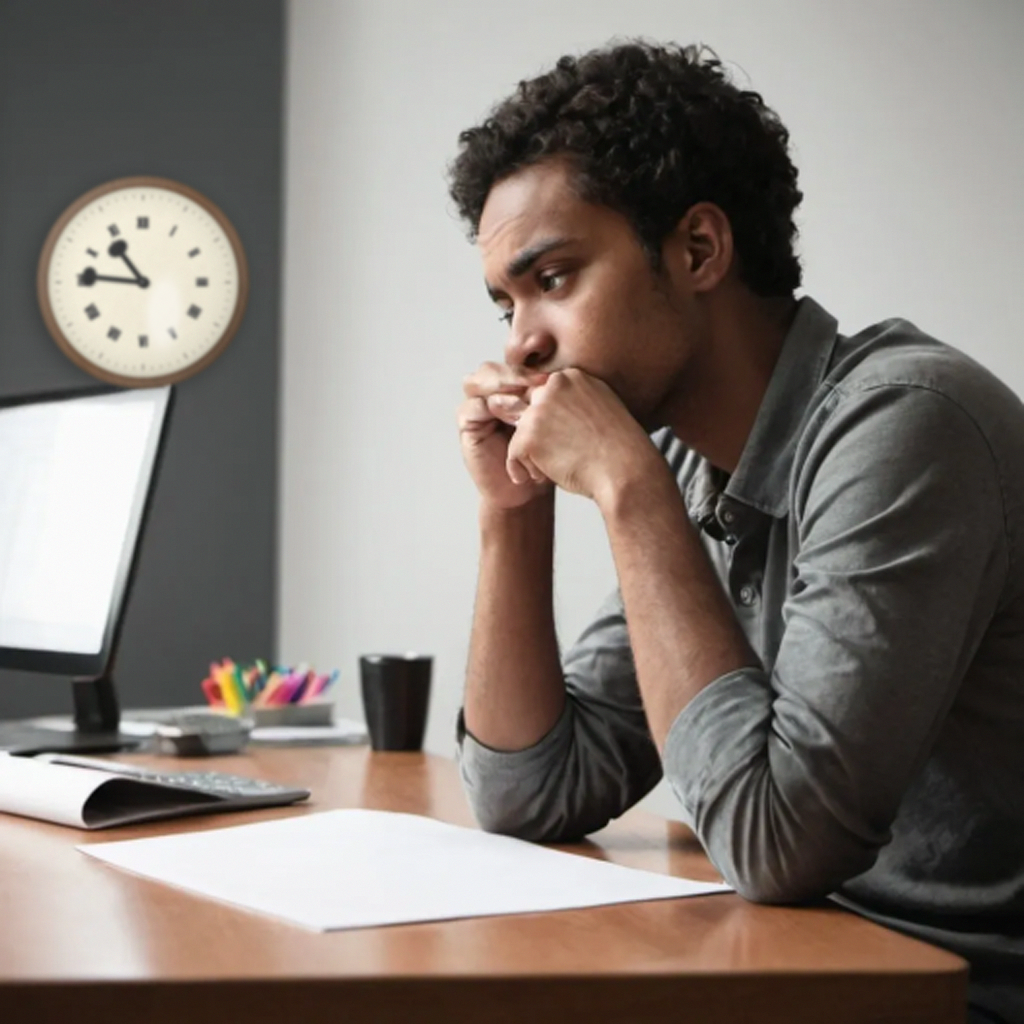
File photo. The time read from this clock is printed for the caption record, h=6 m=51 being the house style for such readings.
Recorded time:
h=10 m=46
